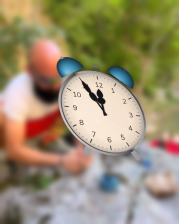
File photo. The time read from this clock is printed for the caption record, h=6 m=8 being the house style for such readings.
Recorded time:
h=11 m=55
